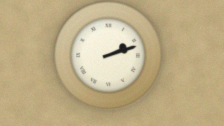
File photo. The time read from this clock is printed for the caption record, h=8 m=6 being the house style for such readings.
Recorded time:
h=2 m=12
